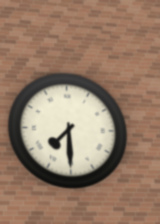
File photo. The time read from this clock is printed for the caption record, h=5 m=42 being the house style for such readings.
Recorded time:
h=7 m=30
